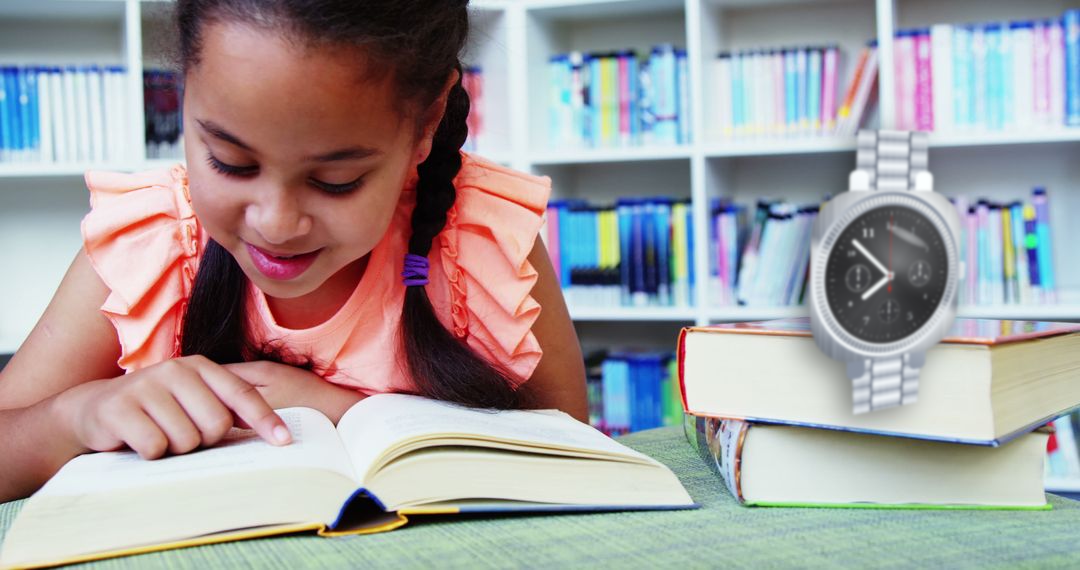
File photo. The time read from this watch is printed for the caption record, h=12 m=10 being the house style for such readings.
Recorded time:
h=7 m=52
